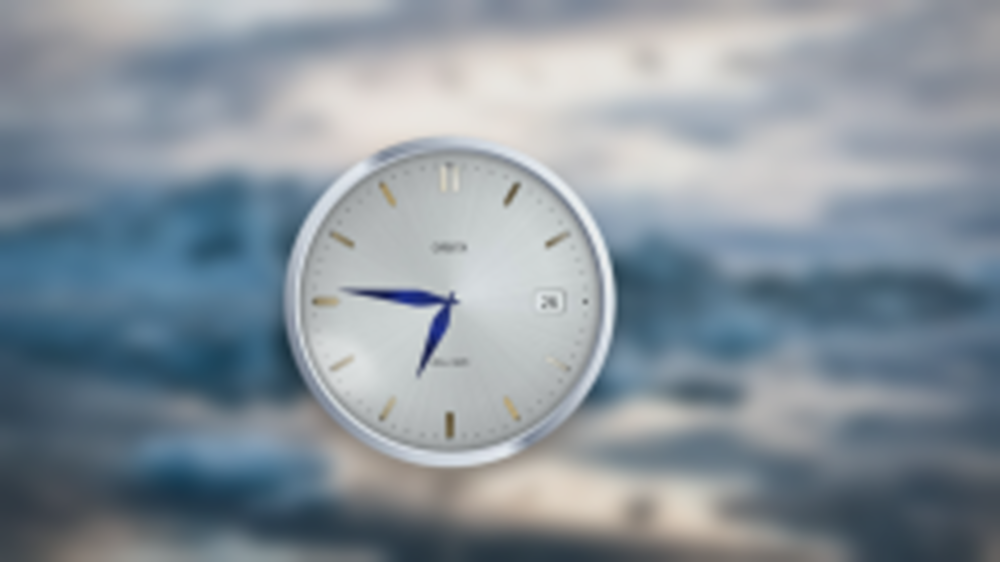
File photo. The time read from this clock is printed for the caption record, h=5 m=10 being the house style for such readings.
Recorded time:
h=6 m=46
